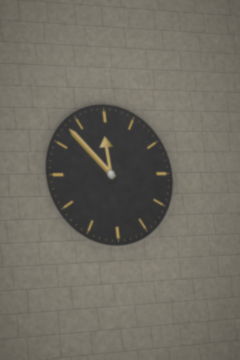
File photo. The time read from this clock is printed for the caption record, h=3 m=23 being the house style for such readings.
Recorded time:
h=11 m=53
